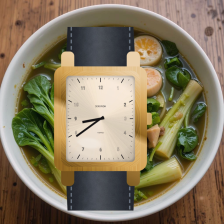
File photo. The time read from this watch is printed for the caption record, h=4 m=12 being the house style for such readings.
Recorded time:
h=8 m=39
